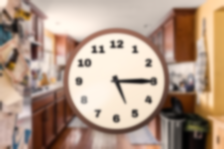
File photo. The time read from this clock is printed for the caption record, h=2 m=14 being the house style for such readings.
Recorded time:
h=5 m=15
